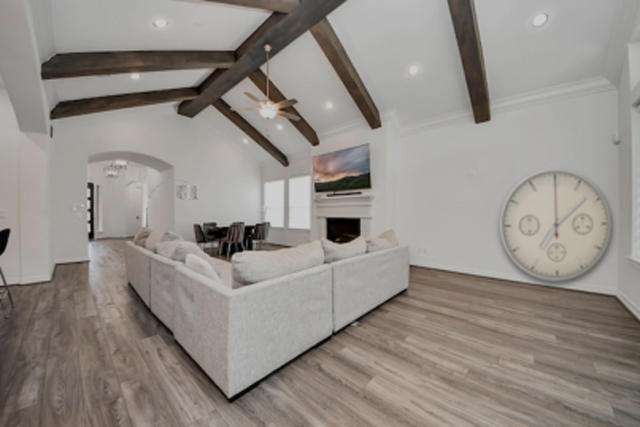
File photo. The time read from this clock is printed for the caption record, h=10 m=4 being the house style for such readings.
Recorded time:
h=7 m=8
